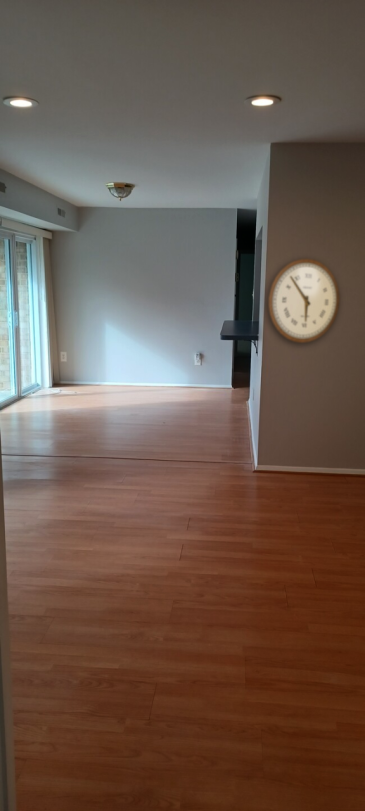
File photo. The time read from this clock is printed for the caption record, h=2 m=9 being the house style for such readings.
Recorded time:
h=5 m=53
